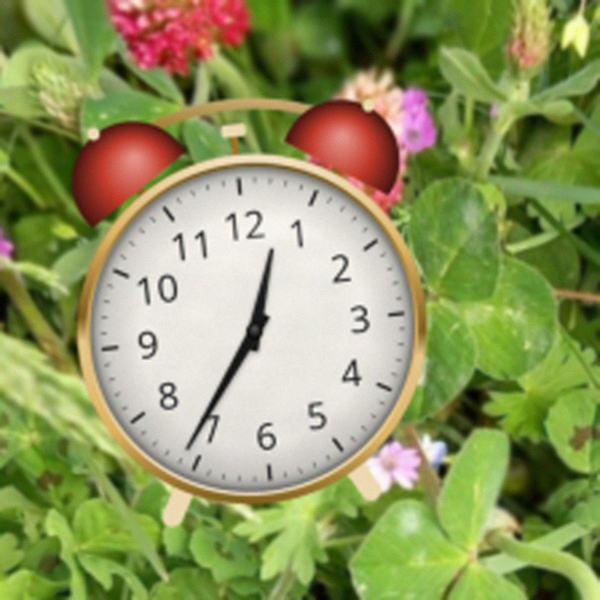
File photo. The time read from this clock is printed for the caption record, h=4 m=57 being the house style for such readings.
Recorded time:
h=12 m=36
